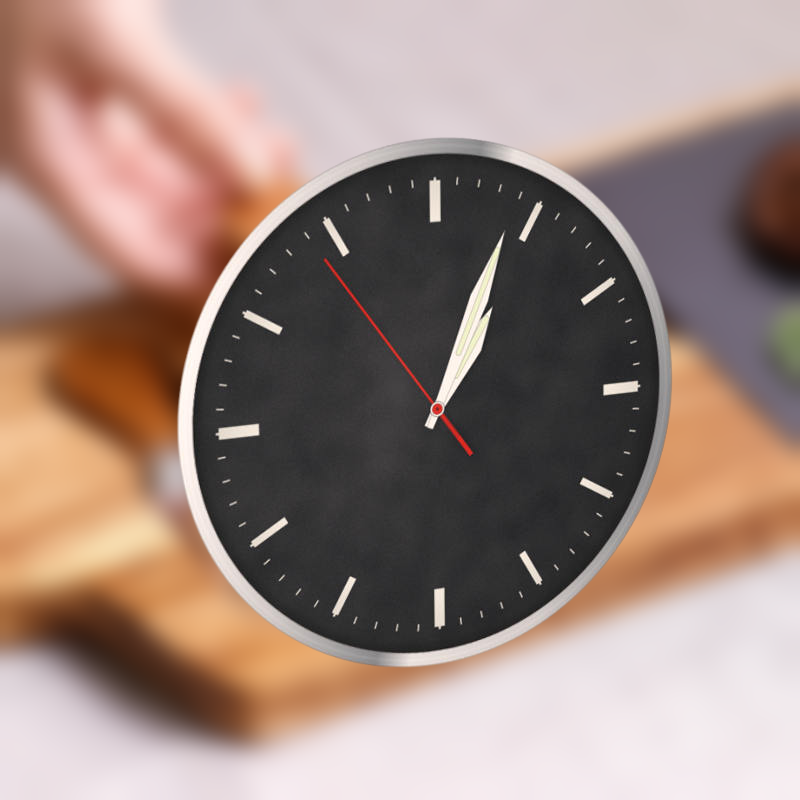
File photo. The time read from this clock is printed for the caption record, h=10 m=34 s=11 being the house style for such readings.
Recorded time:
h=1 m=3 s=54
